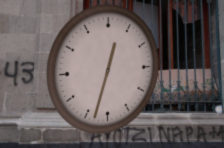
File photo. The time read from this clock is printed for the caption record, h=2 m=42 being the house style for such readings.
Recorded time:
h=12 m=33
